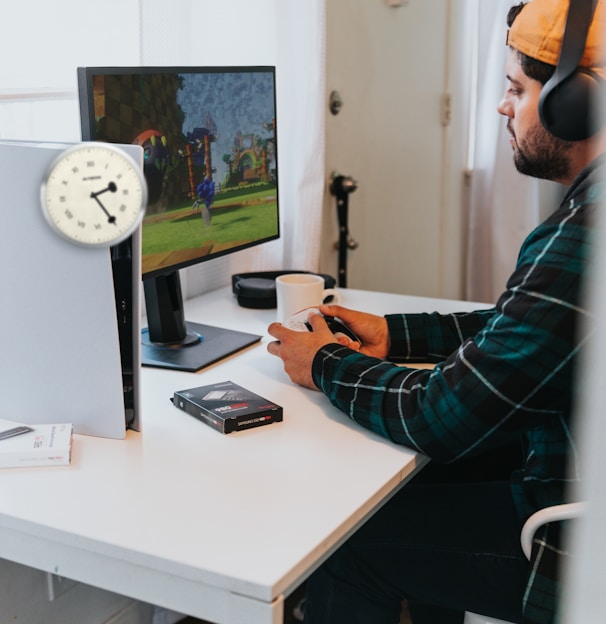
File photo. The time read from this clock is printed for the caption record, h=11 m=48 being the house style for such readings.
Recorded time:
h=2 m=25
